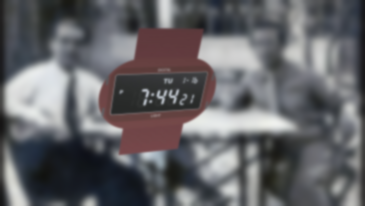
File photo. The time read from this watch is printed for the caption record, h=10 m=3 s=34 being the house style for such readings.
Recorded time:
h=7 m=44 s=21
